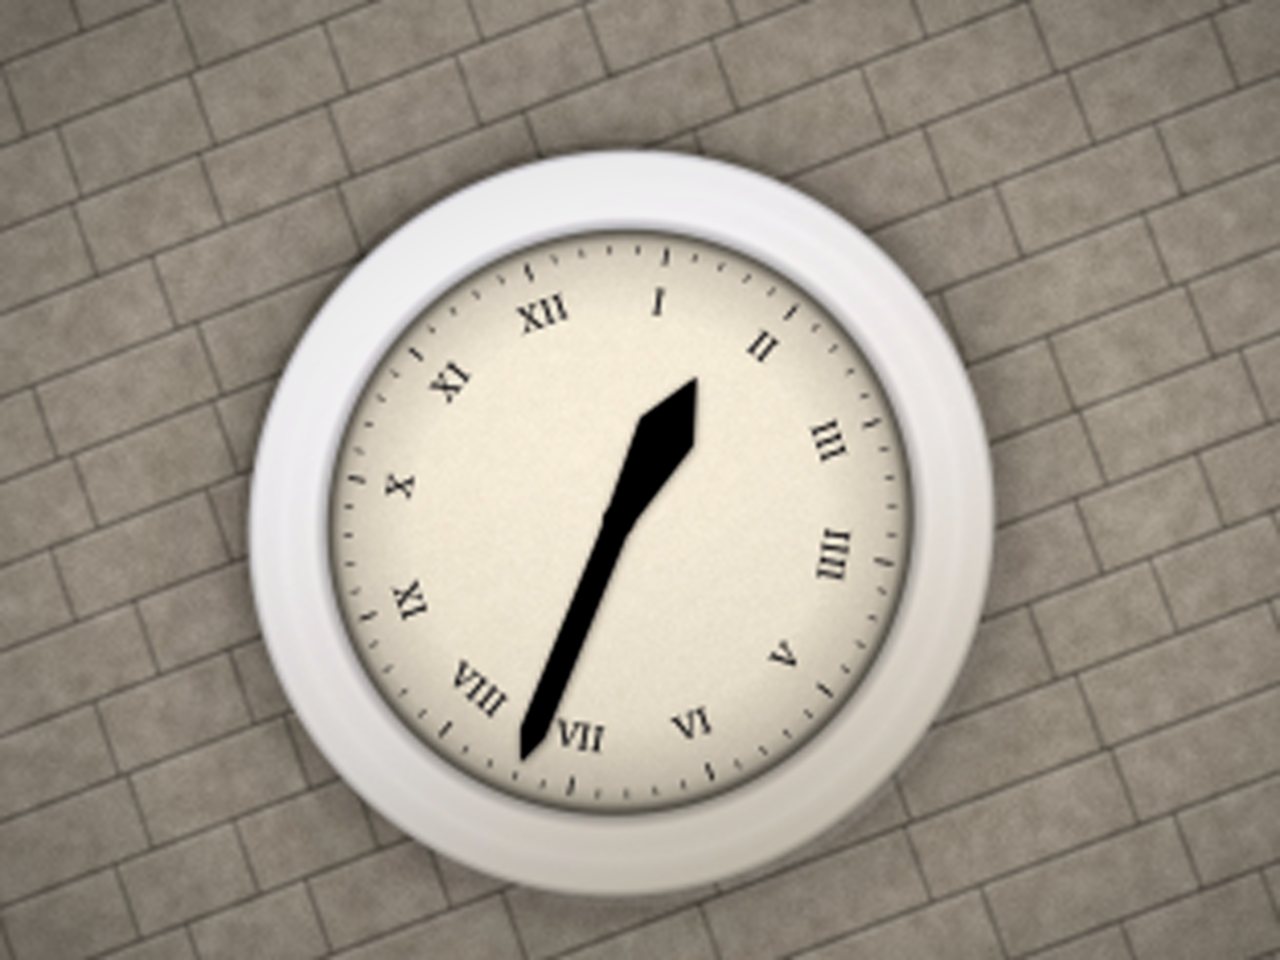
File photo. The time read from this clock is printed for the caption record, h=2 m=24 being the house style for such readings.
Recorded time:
h=1 m=37
